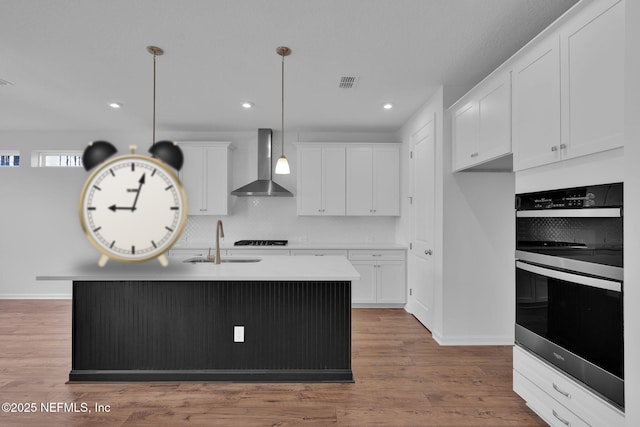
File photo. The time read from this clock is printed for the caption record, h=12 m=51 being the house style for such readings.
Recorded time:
h=9 m=3
